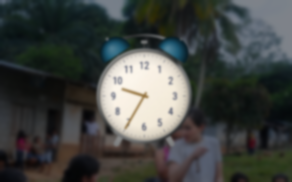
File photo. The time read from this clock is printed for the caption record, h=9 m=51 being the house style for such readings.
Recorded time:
h=9 m=35
